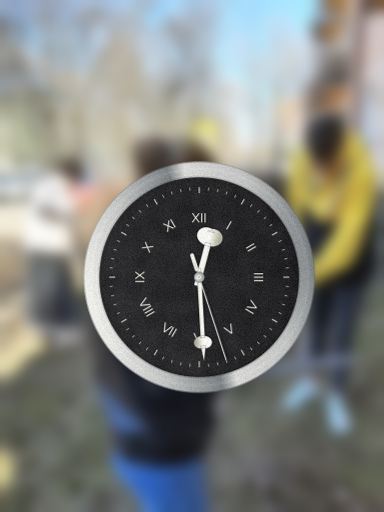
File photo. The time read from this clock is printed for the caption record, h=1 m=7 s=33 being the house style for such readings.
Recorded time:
h=12 m=29 s=27
